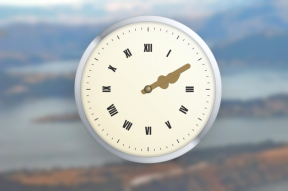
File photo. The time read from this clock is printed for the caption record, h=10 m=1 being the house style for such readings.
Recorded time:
h=2 m=10
